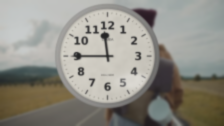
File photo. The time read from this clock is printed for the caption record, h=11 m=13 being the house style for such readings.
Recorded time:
h=11 m=45
